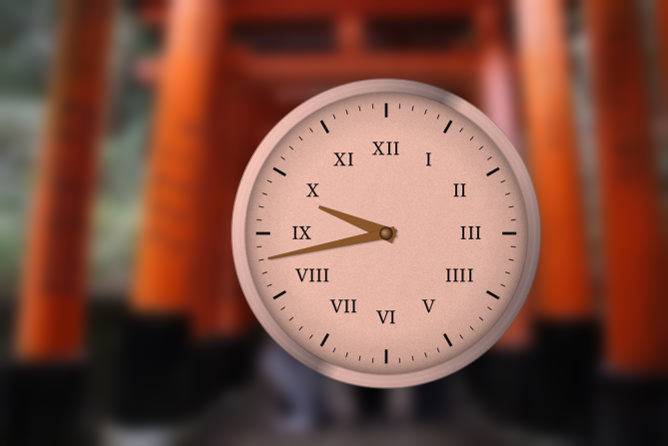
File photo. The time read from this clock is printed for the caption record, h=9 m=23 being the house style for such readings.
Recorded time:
h=9 m=43
